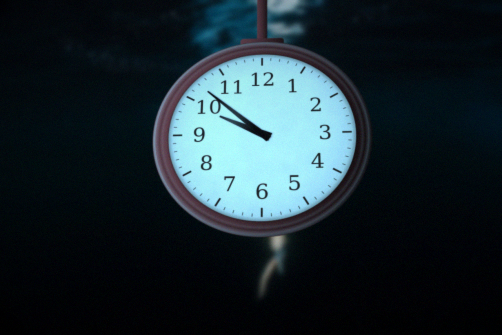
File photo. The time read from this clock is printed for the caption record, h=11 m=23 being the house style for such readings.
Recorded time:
h=9 m=52
